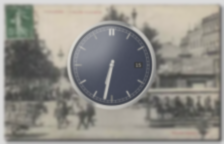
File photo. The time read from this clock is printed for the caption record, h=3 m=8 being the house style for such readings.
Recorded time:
h=6 m=32
